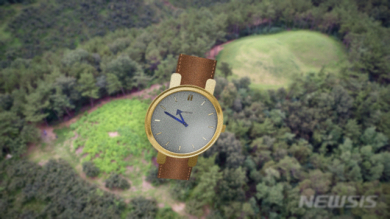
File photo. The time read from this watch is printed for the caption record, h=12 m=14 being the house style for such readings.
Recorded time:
h=10 m=49
